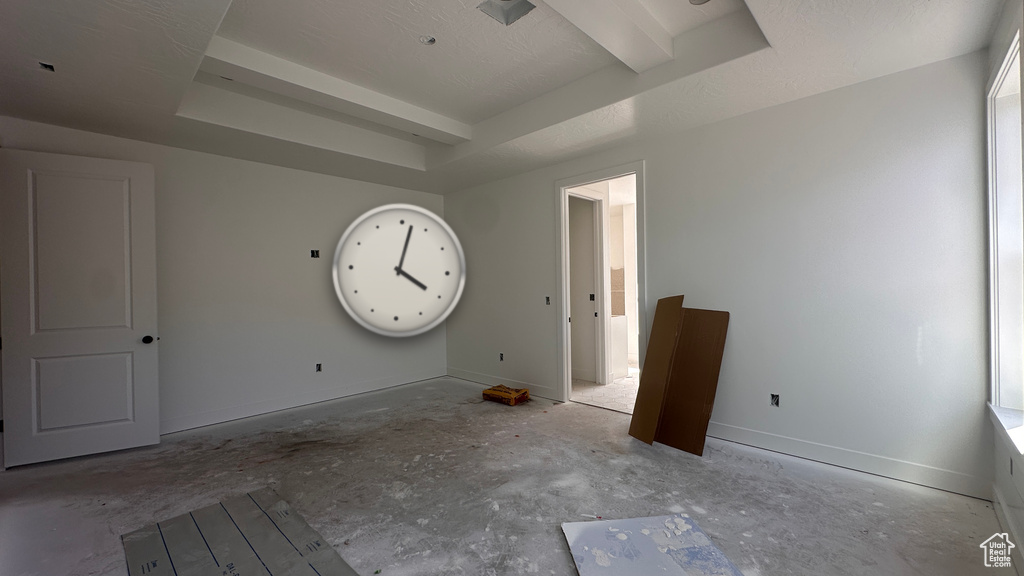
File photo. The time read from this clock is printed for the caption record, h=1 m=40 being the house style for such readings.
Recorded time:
h=4 m=2
